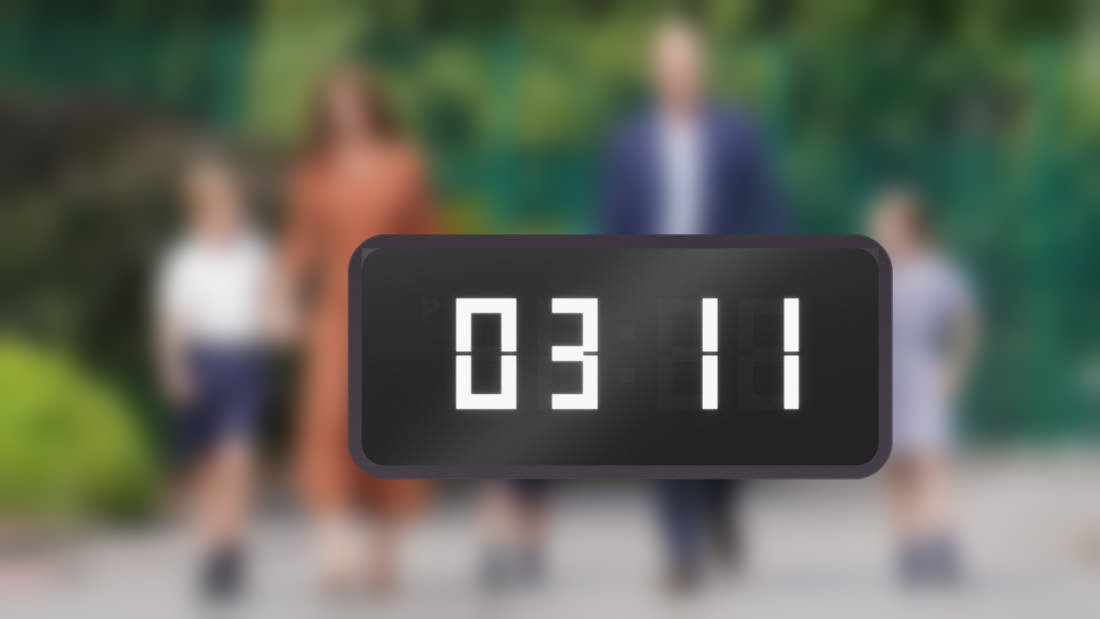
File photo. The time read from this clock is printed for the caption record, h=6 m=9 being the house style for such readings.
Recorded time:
h=3 m=11
